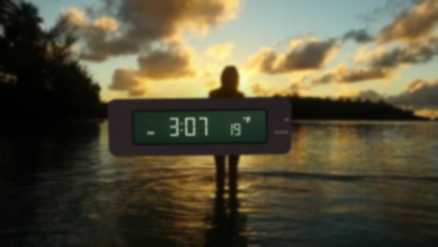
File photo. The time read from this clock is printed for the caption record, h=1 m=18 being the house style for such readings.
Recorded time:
h=3 m=7
